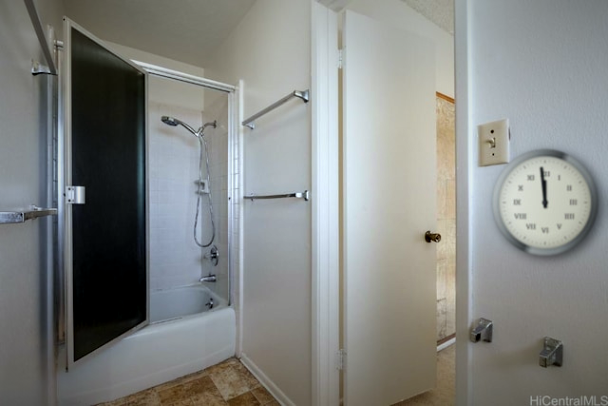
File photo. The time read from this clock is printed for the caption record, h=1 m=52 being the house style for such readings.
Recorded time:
h=11 m=59
